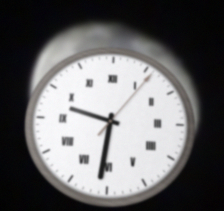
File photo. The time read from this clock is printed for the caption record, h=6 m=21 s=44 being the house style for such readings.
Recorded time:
h=9 m=31 s=6
